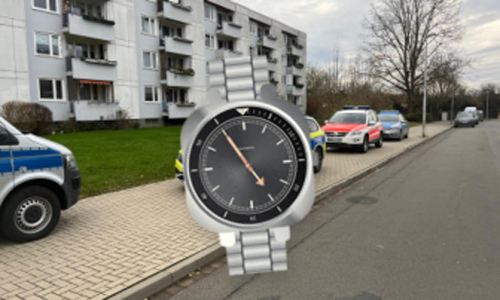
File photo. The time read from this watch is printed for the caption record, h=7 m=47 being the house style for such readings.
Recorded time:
h=4 m=55
